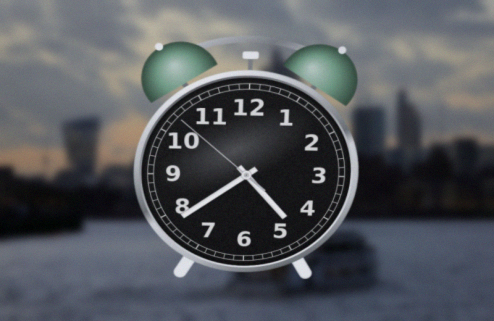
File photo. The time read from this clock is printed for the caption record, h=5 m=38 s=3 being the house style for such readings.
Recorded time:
h=4 m=38 s=52
